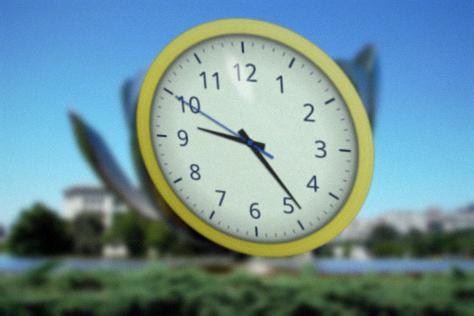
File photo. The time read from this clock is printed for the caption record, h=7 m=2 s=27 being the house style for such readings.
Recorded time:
h=9 m=23 s=50
